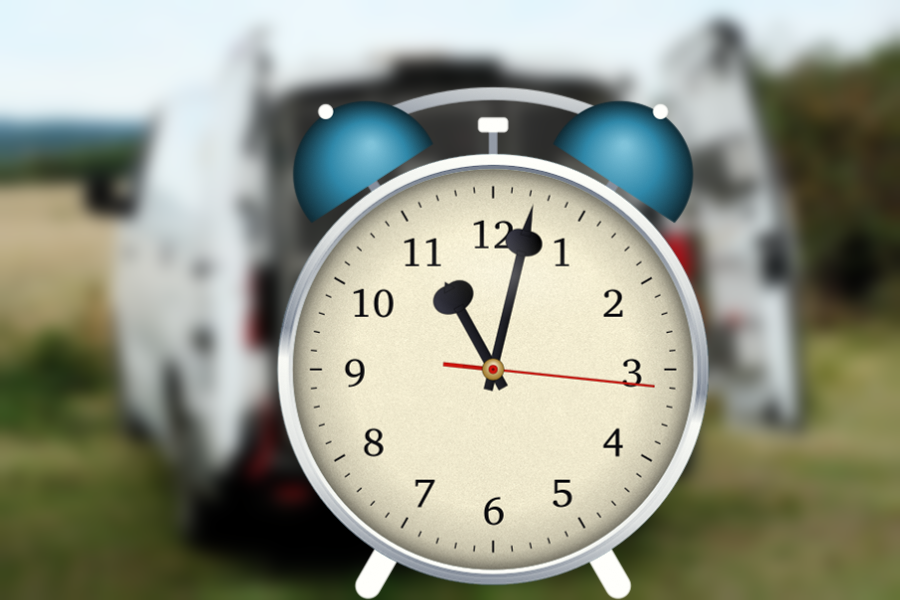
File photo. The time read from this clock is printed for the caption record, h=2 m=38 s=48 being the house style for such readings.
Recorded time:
h=11 m=2 s=16
